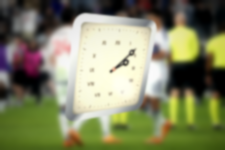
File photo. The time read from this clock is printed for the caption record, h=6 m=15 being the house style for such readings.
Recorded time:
h=2 m=8
